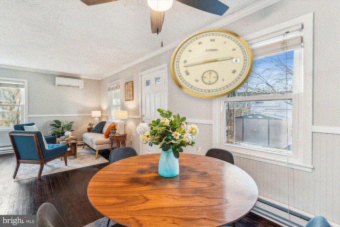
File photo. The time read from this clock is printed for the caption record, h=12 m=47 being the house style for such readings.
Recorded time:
h=2 m=43
